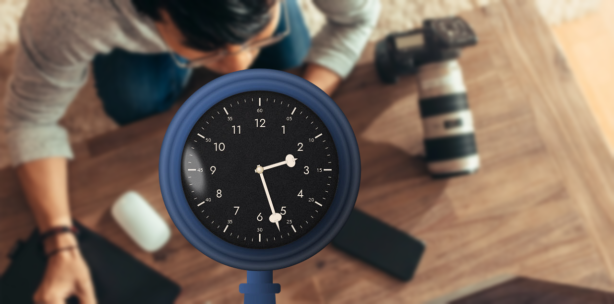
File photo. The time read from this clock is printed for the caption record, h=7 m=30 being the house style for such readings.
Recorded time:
h=2 m=27
